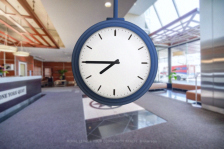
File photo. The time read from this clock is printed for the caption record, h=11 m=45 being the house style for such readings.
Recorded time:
h=7 m=45
